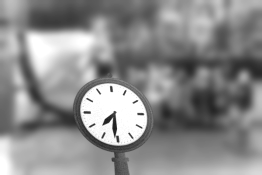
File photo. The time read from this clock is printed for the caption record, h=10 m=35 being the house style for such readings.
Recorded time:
h=7 m=31
